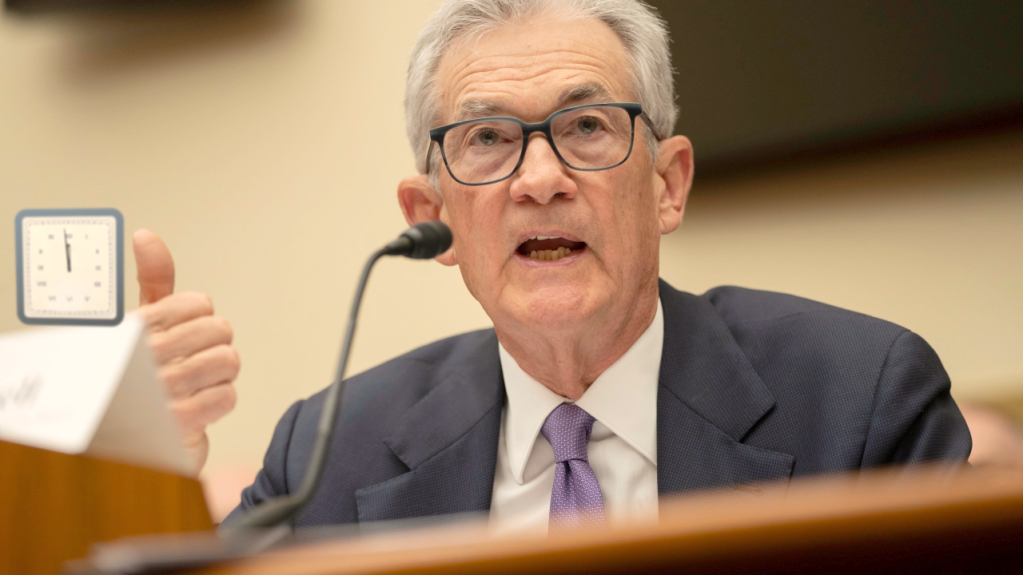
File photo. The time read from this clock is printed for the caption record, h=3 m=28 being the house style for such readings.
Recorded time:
h=11 m=59
